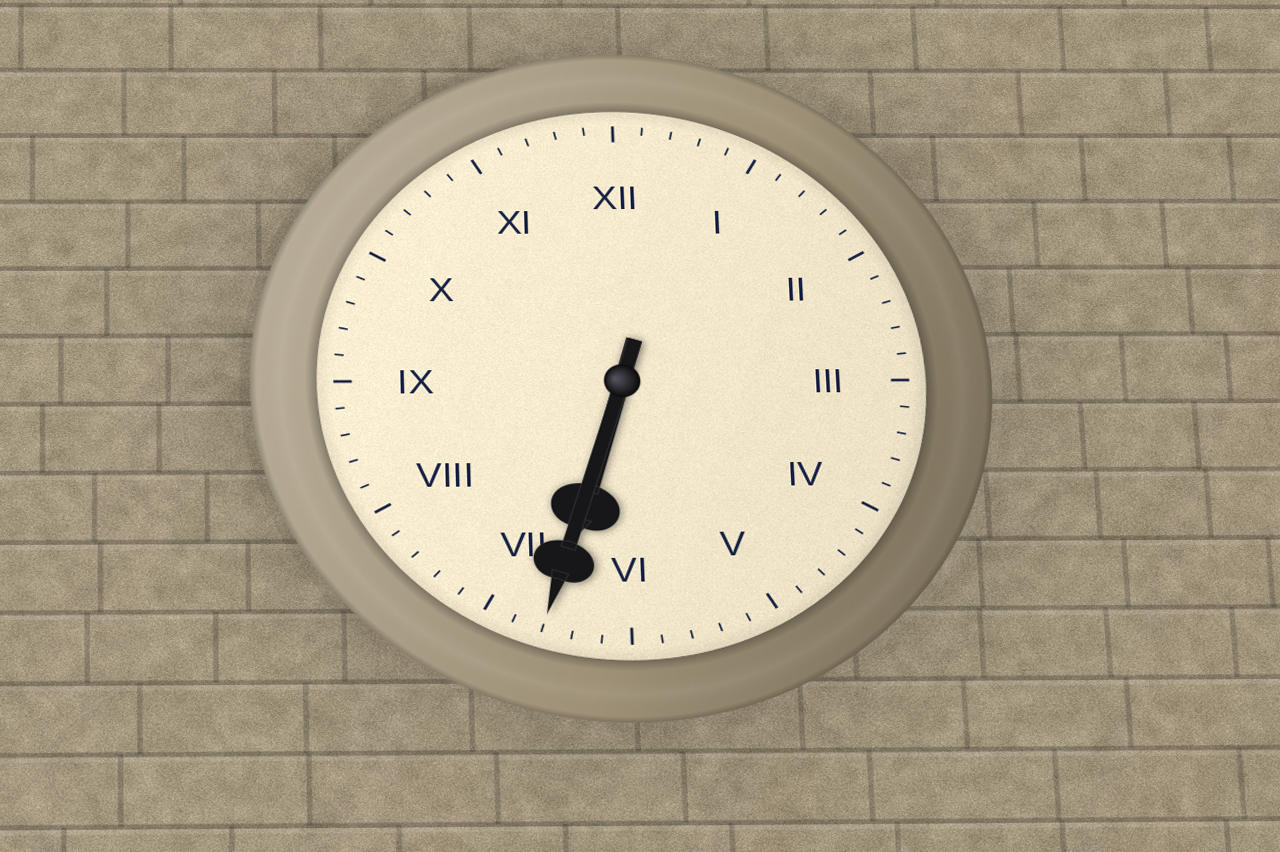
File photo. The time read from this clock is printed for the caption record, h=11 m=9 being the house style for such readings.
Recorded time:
h=6 m=33
